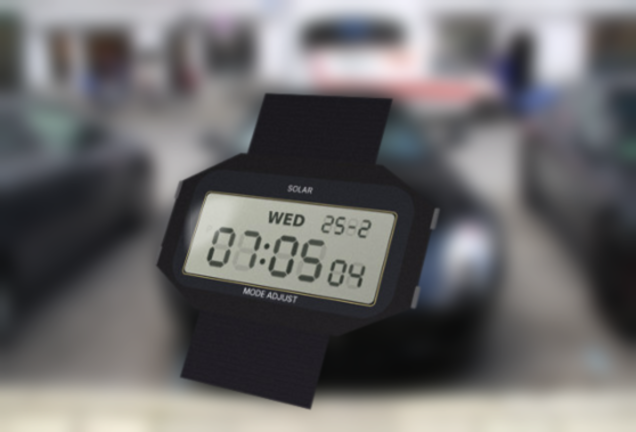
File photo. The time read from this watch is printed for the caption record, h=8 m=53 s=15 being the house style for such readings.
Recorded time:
h=7 m=5 s=4
